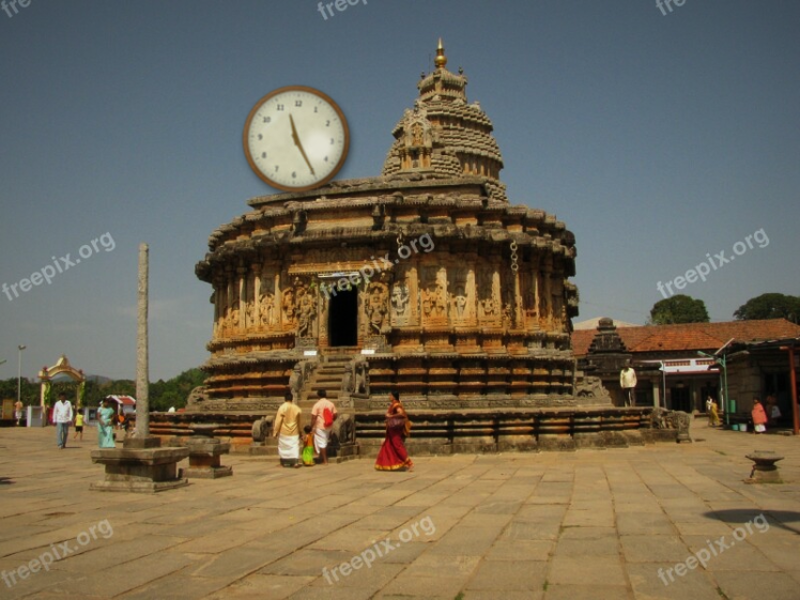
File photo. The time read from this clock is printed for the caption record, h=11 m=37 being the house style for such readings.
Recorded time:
h=11 m=25
